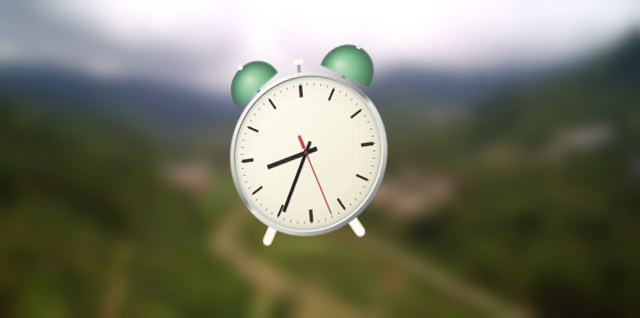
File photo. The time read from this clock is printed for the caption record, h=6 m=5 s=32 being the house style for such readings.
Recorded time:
h=8 m=34 s=27
